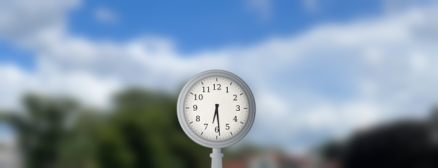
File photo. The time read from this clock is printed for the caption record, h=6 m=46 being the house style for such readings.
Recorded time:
h=6 m=29
